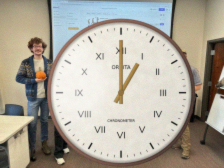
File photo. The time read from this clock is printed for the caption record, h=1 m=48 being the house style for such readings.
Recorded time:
h=1 m=0
